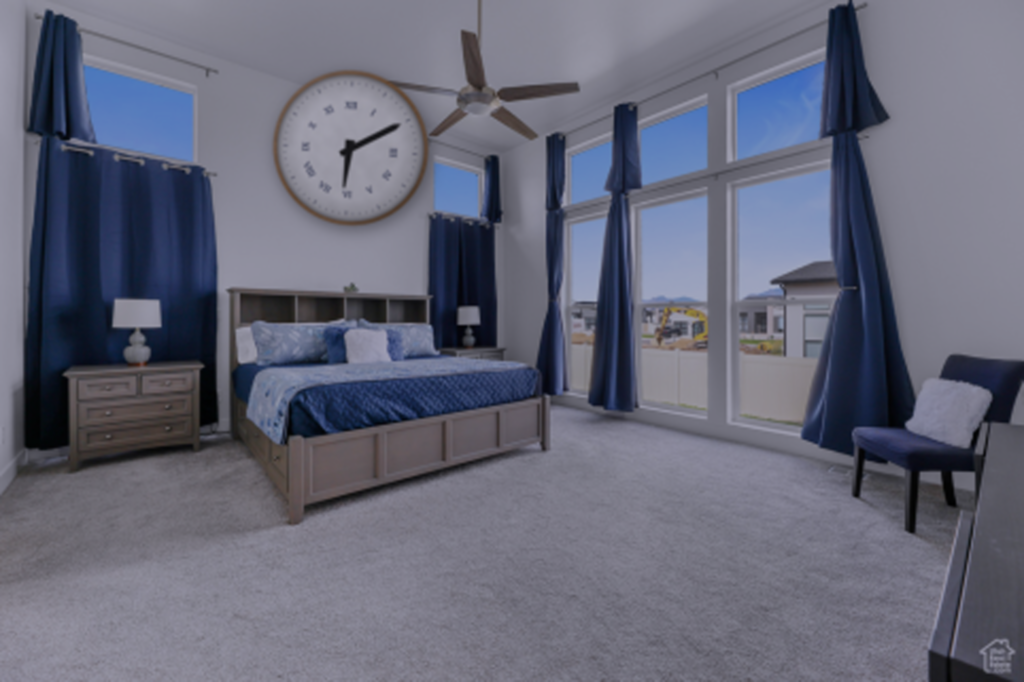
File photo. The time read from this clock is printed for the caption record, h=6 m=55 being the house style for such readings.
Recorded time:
h=6 m=10
